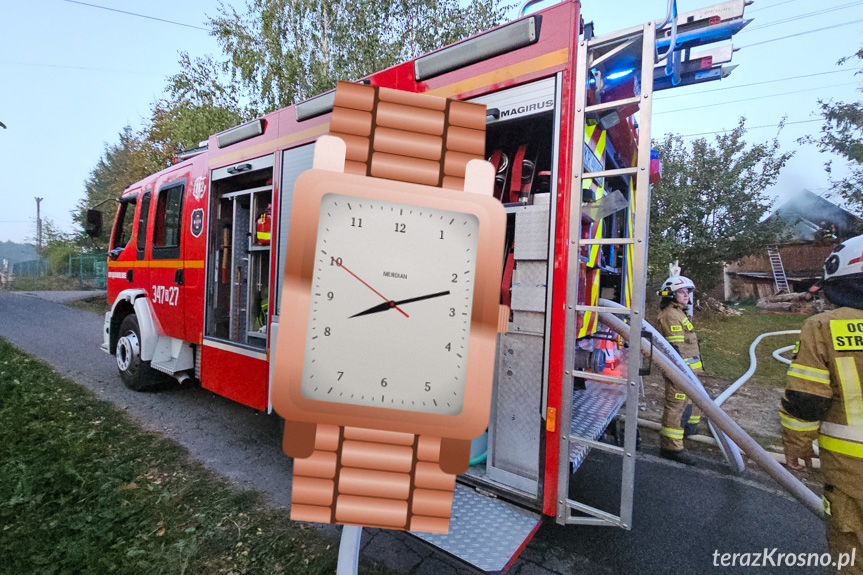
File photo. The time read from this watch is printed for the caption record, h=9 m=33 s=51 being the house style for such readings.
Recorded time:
h=8 m=11 s=50
